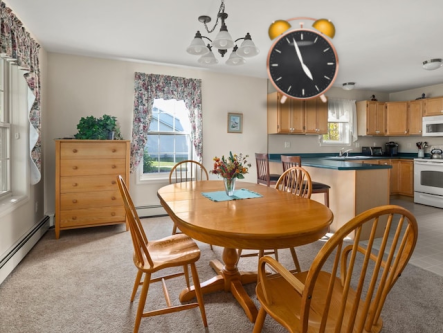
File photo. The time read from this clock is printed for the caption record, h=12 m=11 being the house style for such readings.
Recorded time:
h=4 m=57
